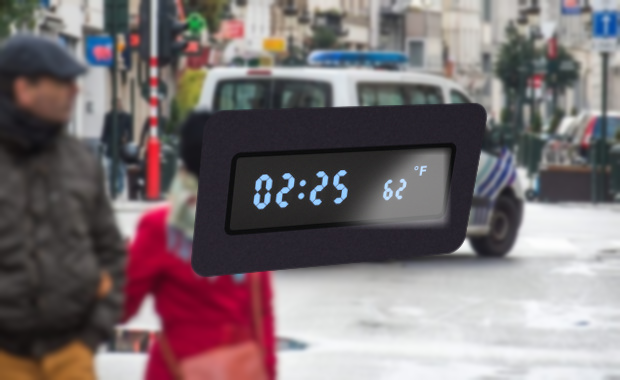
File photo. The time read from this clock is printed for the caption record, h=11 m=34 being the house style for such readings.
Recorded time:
h=2 m=25
